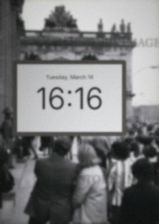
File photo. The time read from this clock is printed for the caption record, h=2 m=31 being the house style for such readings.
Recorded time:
h=16 m=16
